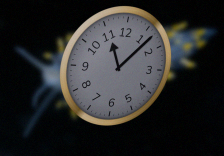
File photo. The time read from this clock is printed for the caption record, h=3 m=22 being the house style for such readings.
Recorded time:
h=11 m=7
